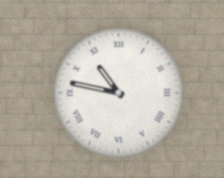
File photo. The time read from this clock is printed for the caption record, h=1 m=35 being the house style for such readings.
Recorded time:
h=10 m=47
